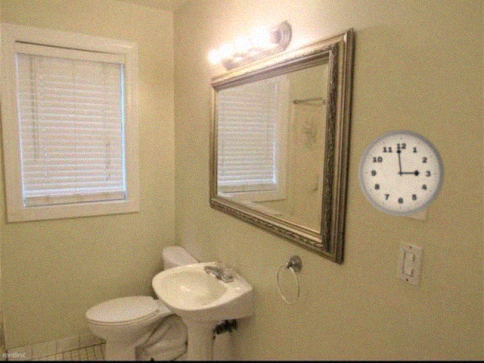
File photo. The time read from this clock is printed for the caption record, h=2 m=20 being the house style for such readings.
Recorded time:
h=2 m=59
